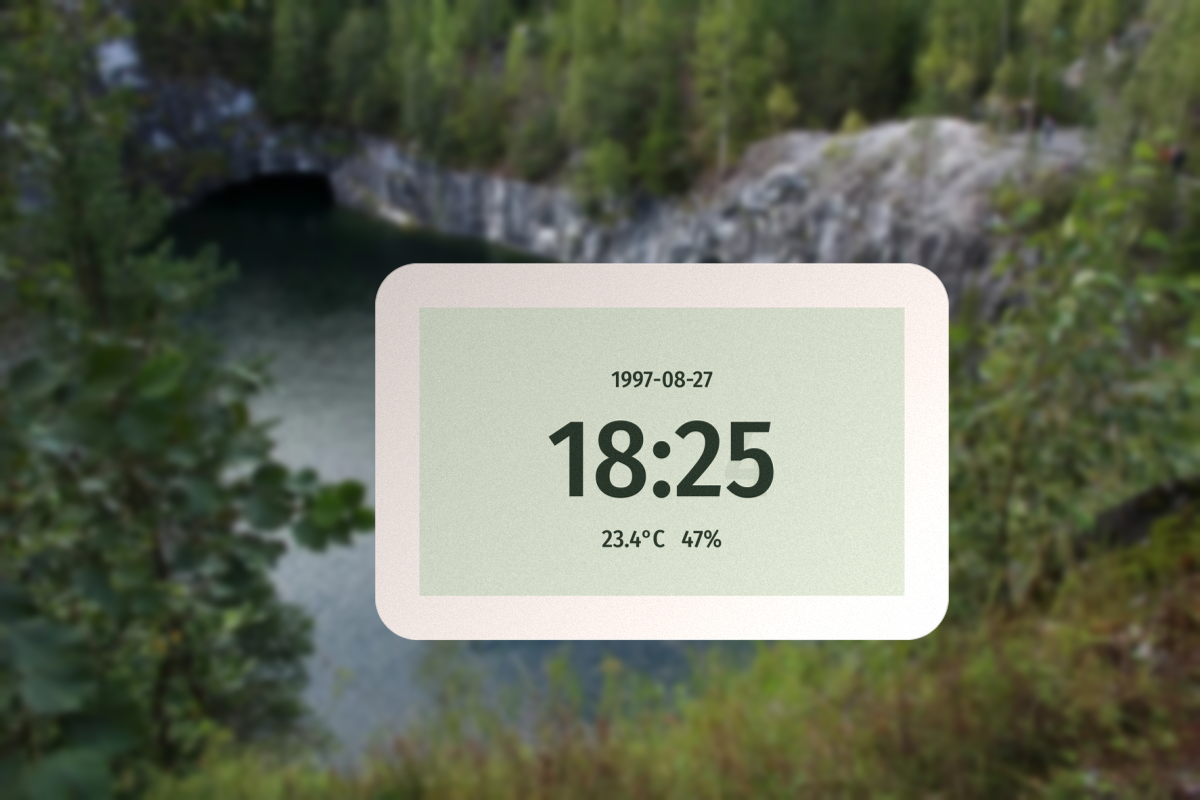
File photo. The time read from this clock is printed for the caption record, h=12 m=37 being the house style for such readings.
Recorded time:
h=18 m=25
